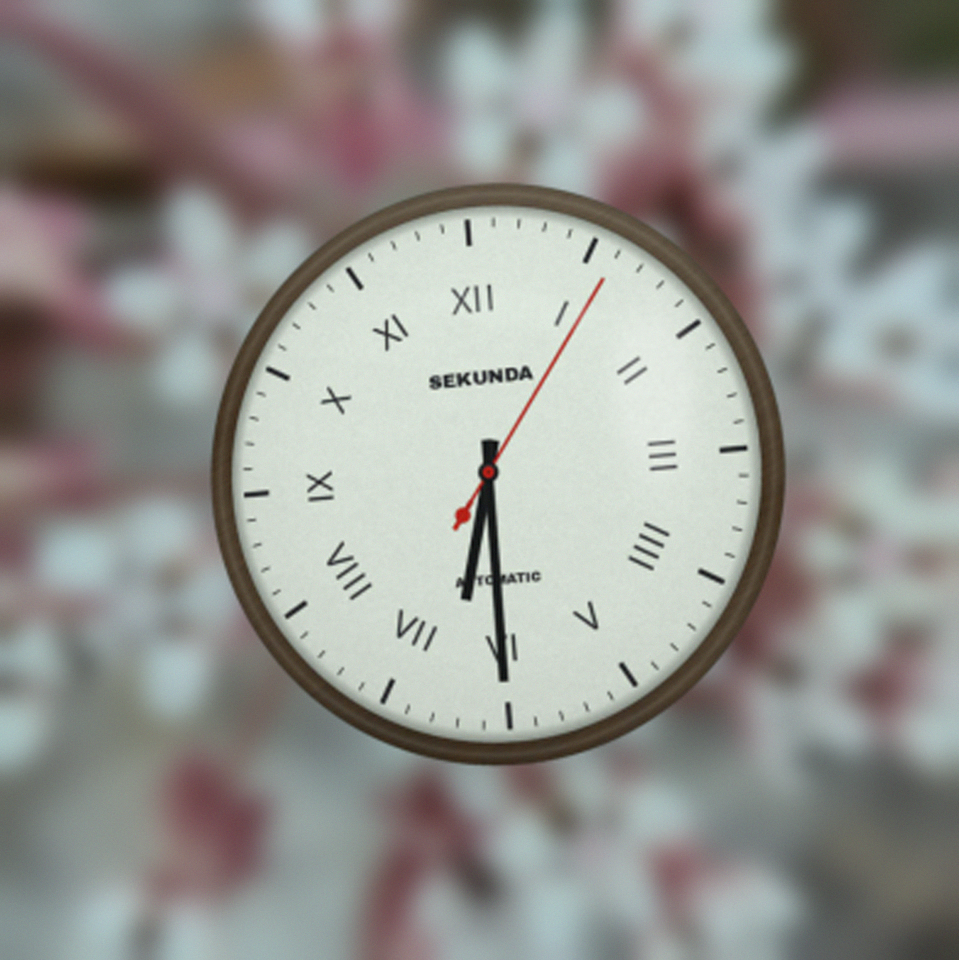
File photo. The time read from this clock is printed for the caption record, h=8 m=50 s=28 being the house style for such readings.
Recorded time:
h=6 m=30 s=6
